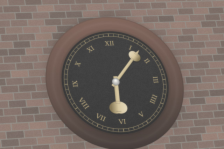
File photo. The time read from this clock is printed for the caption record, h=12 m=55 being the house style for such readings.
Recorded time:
h=6 m=7
